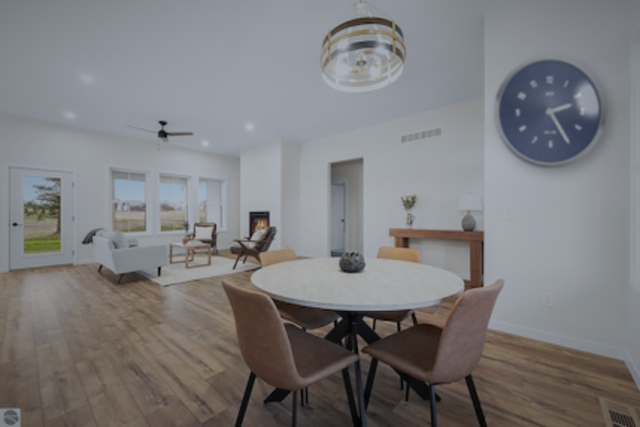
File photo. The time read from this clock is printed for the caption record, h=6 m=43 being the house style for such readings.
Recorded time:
h=2 m=25
